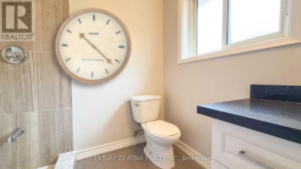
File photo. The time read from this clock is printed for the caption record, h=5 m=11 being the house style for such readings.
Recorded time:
h=10 m=22
